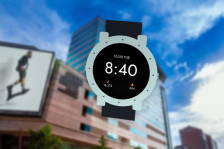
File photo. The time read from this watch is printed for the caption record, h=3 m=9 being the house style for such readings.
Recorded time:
h=8 m=40
